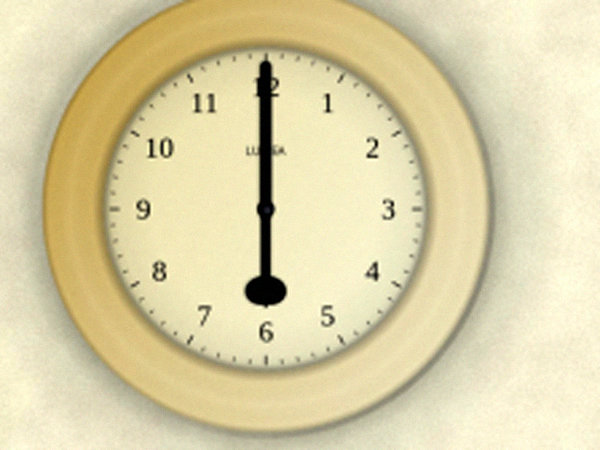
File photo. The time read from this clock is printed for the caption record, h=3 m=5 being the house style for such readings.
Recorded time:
h=6 m=0
